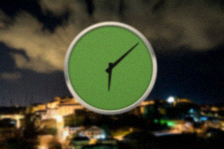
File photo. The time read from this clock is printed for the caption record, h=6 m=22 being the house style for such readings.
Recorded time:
h=6 m=8
